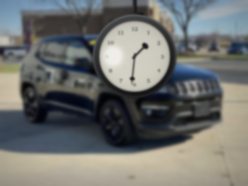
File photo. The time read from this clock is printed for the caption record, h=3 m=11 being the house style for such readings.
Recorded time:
h=1 m=31
